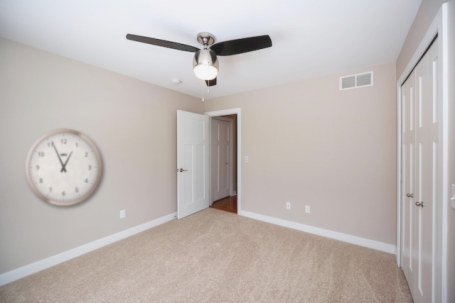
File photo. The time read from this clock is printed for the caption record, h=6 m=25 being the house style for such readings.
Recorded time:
h=12 m=56
